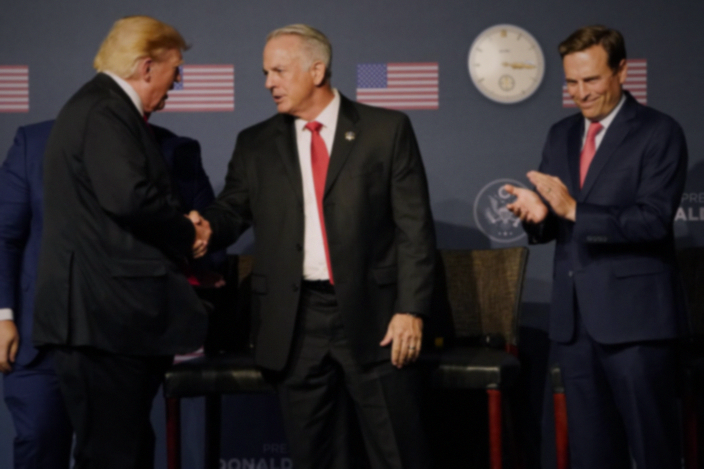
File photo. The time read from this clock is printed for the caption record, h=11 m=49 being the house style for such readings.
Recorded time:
h=3 m=16
